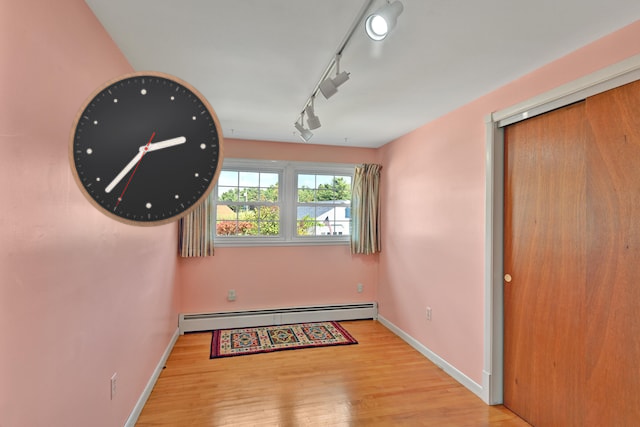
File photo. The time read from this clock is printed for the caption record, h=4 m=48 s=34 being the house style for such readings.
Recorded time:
h=2 m=37 s=35
